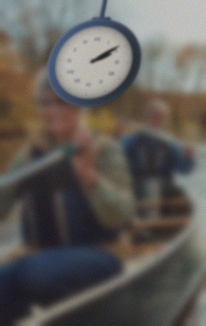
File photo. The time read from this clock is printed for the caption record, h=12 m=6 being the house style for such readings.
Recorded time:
h=2 m=9
